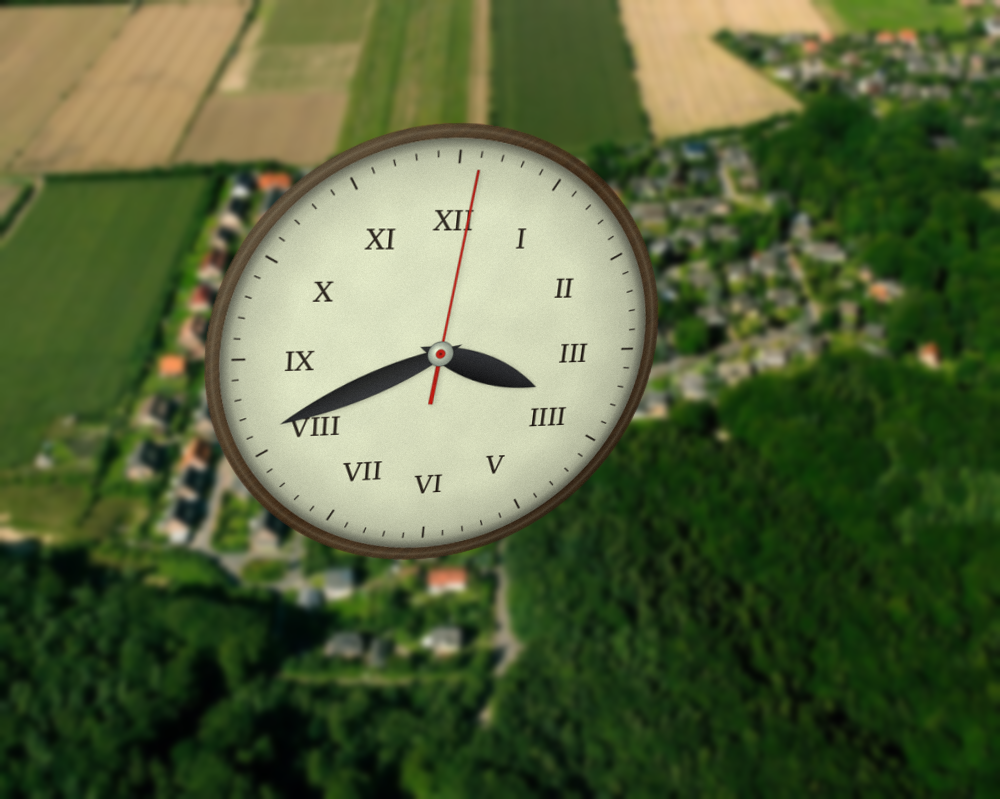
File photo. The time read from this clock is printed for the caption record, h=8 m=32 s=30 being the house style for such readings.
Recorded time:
h=3 m=41 s=1
